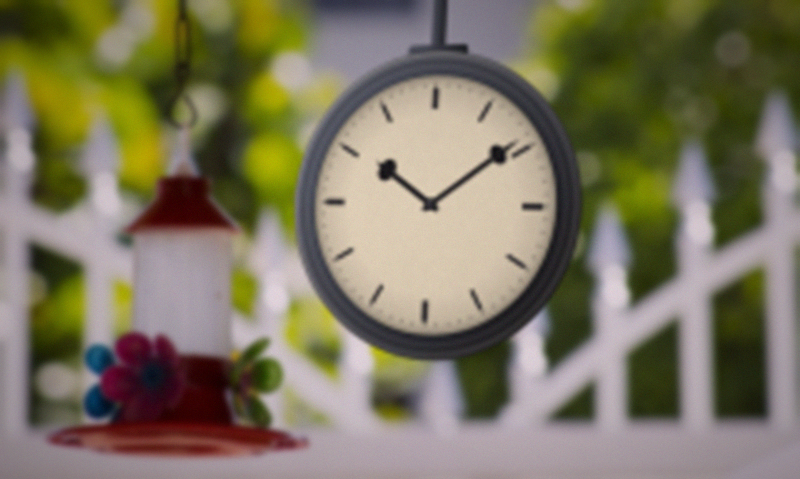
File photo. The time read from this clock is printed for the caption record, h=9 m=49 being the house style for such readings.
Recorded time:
h=10 m=9
